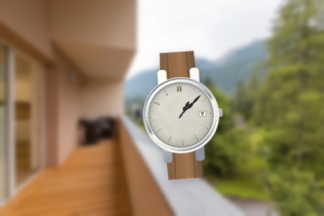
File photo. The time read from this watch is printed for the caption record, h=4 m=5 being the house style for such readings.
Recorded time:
h=1 m=8
